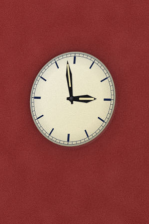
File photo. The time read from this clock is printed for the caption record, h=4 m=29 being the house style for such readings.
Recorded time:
h=2 m=58
